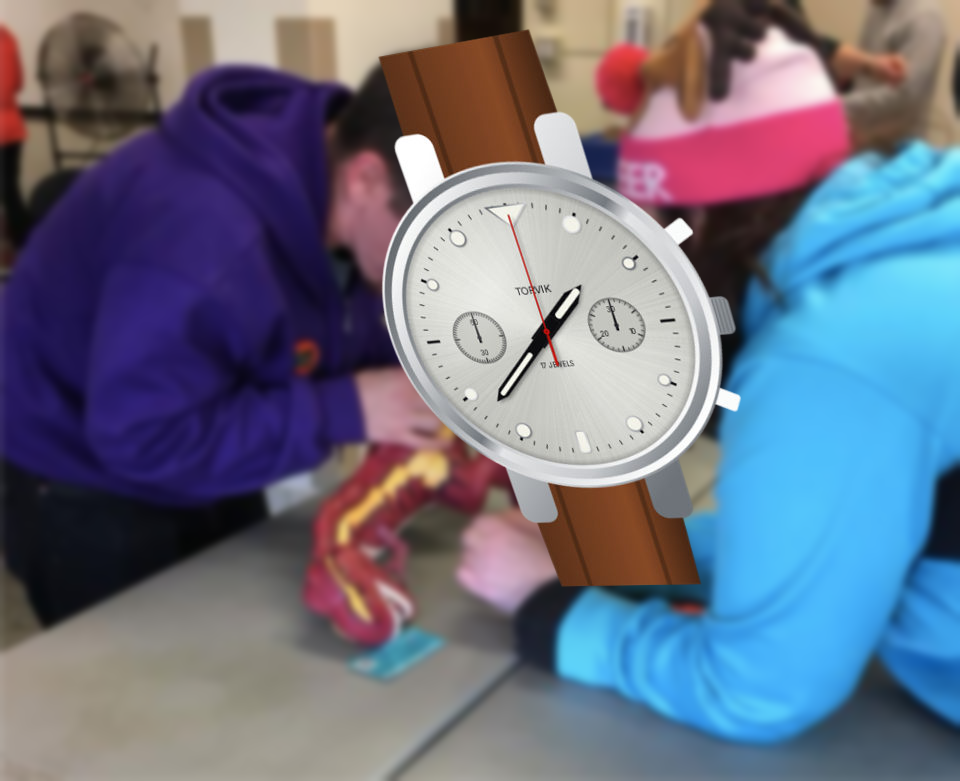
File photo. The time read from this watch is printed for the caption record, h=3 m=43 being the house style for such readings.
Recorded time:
h=1 m=38
